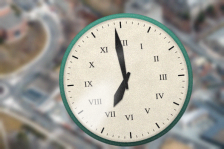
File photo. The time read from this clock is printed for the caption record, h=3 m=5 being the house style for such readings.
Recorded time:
h=6 m=59
